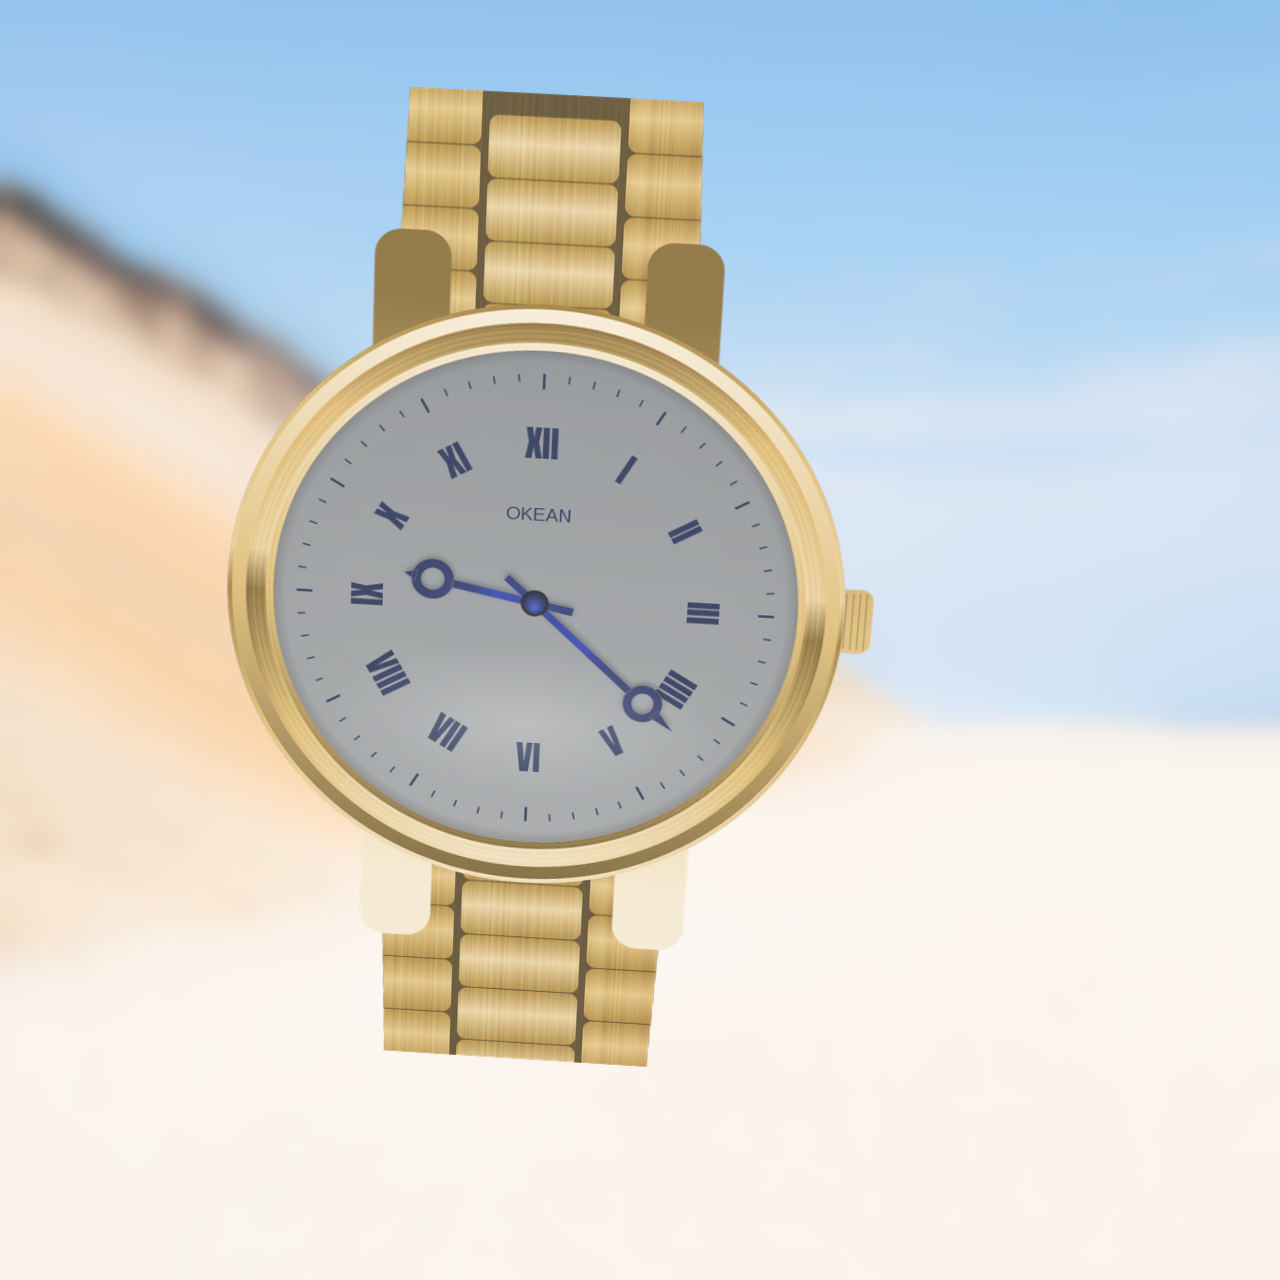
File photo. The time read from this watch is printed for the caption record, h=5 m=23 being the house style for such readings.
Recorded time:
h=9 m=22
